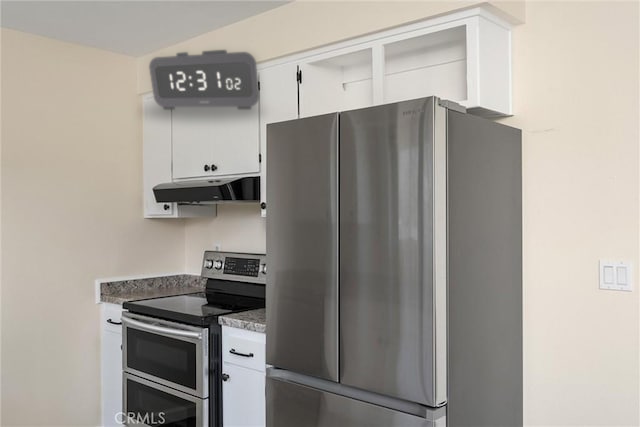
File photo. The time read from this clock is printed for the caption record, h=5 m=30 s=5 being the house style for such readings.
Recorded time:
h=12 m=31 s=2
